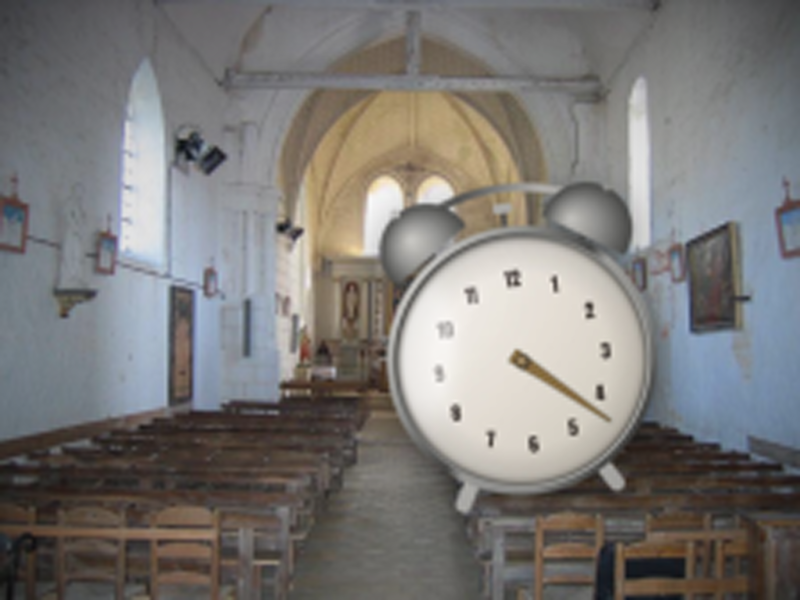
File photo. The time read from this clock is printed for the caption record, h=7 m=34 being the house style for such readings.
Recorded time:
h=4 m=22
